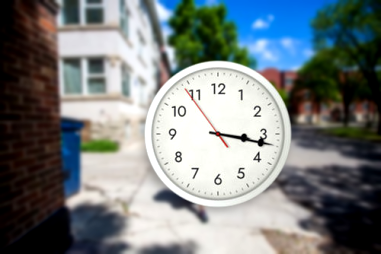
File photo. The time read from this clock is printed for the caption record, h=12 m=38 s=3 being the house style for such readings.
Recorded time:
h=3 m=16 s=54
